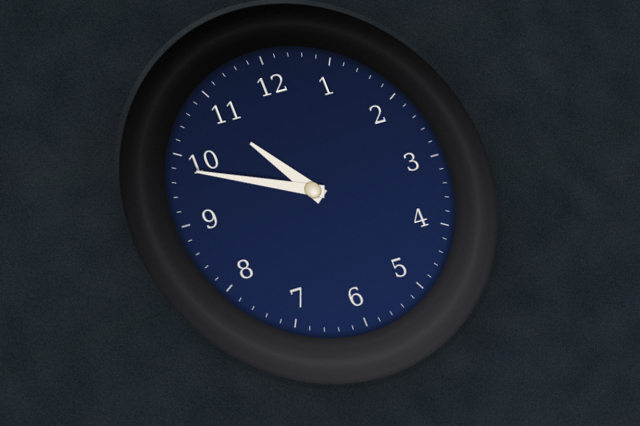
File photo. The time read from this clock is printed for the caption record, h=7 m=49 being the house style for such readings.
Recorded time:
h=10 m=49
